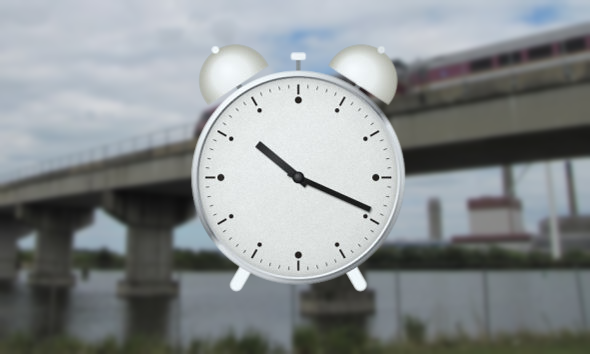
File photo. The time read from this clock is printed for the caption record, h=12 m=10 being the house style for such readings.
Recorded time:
h=10 m=19
